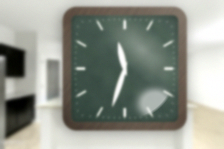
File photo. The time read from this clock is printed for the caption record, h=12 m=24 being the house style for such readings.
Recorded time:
h=11 m=33
